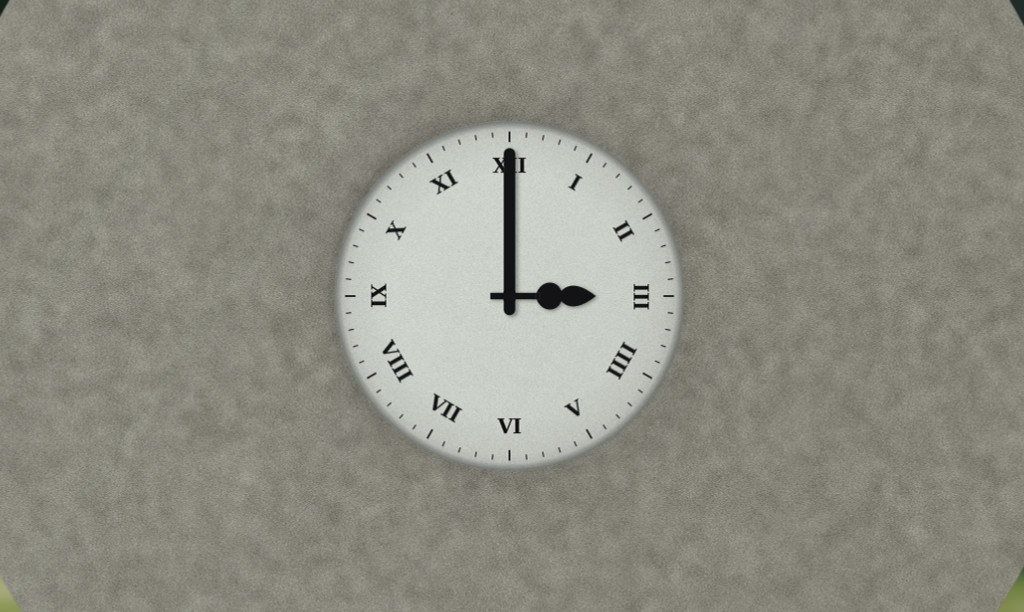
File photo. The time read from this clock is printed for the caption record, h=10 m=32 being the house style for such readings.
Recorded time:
h=3 m=0
